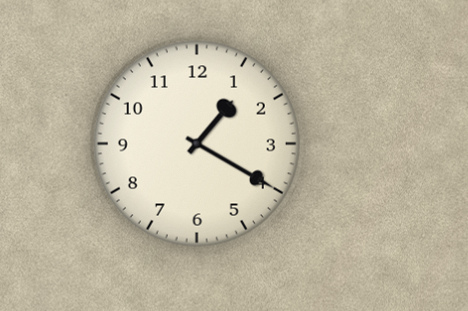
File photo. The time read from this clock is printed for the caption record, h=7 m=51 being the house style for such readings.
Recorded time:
h=1 m=20
